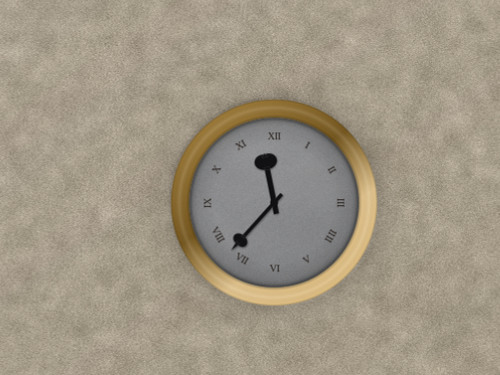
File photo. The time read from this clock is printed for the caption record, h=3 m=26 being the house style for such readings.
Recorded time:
h=11 m=37
